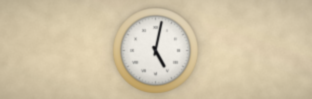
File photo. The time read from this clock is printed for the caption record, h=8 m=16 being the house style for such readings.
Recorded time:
h=5 m=2
